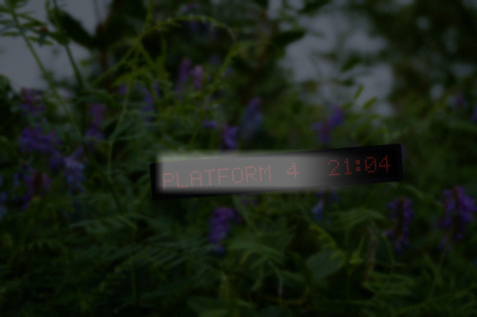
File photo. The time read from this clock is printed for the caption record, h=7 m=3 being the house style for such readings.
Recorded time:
h=21 m=4
